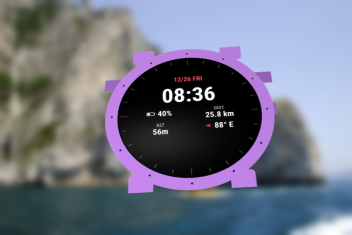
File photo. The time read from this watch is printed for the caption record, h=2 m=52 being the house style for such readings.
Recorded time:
h=8 m=36
